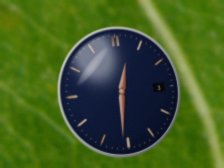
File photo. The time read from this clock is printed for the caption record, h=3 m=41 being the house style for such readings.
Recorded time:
h=12 m=31
